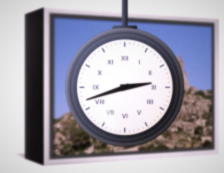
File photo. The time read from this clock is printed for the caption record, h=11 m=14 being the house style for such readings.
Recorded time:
h=2 m=42
